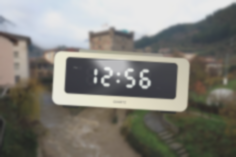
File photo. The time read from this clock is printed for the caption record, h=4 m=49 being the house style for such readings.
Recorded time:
h=12 m=56
